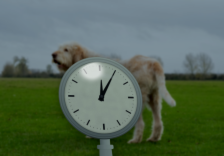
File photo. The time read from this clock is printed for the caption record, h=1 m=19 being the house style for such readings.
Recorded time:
h=12 m=5
